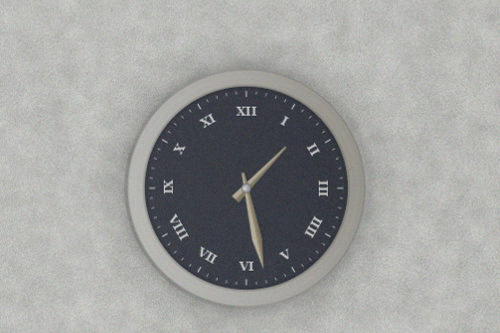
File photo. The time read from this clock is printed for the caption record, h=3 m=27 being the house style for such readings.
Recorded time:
h=1 m=28
